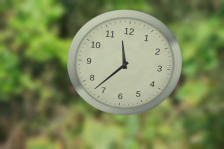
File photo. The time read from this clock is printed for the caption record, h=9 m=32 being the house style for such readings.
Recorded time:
h=11 m=37
